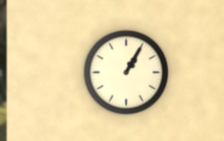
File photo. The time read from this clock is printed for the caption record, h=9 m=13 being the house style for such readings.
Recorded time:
h=1 m=5
